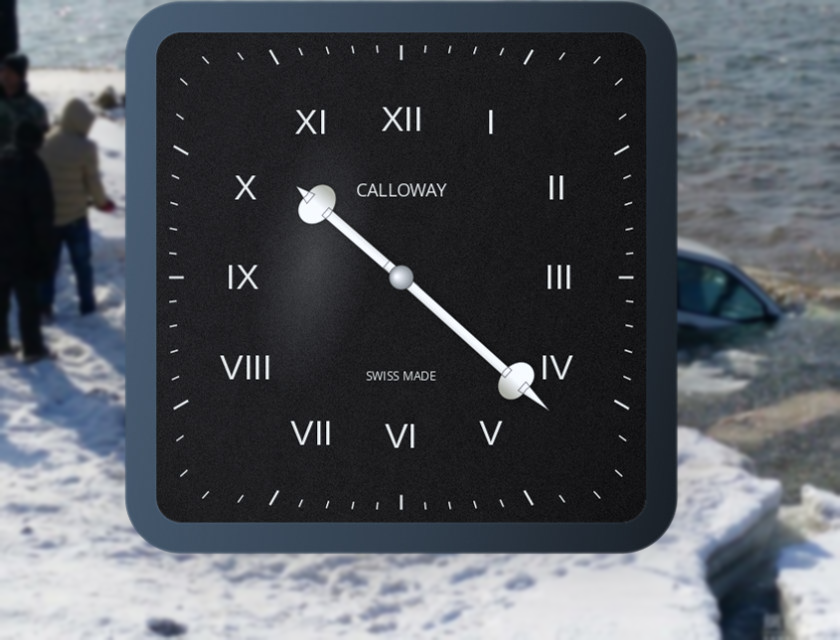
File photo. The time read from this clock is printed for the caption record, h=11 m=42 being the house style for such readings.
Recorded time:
h=10 m=22
